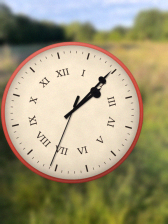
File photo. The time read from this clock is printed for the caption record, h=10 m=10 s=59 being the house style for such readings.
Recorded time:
h=2 m=9 s=36
